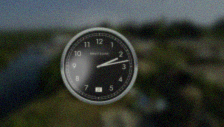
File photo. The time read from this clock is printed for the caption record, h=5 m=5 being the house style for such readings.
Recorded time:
h=2 m=13
